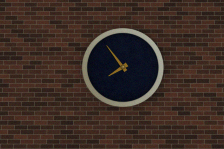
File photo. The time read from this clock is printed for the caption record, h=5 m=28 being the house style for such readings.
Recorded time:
h=7 m=54
